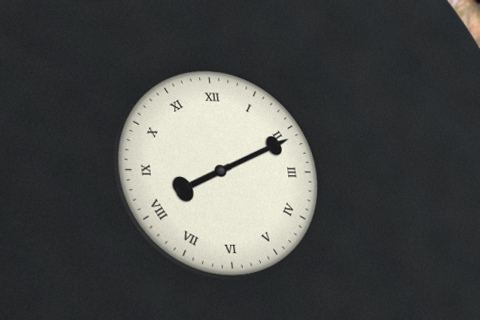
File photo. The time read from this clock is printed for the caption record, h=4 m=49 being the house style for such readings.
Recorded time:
h=8 m=11
